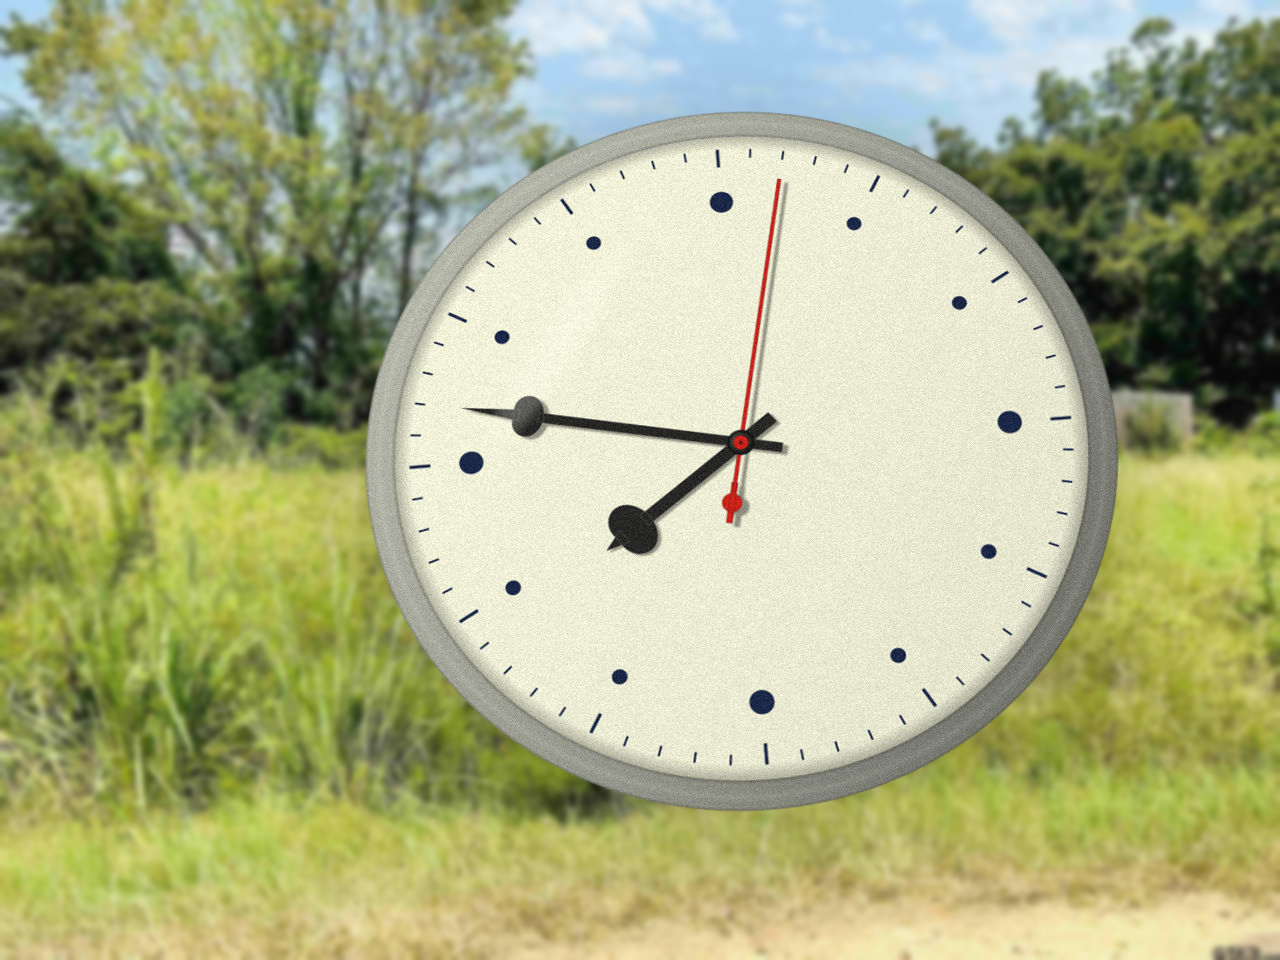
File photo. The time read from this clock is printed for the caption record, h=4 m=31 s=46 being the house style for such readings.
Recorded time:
h=7 m=47 s=2
